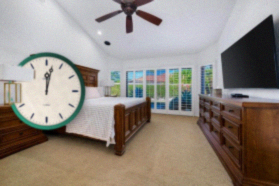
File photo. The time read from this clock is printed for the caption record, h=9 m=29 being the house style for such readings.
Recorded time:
h=12 m=2
